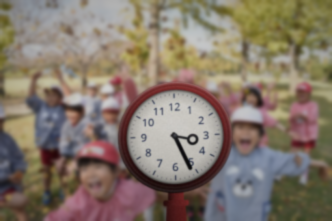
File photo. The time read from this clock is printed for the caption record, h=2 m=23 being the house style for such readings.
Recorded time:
h=3 m=26
